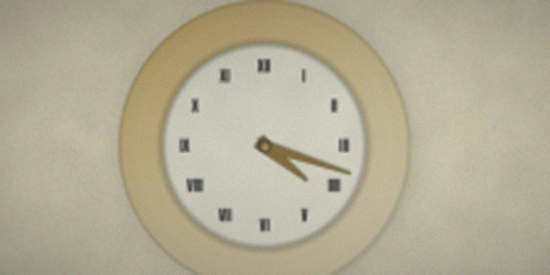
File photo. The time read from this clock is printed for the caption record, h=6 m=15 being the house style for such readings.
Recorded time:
h=4 m=18
